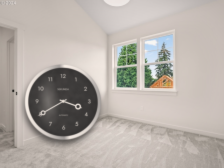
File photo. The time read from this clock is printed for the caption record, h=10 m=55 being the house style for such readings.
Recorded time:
h=3 m=40
